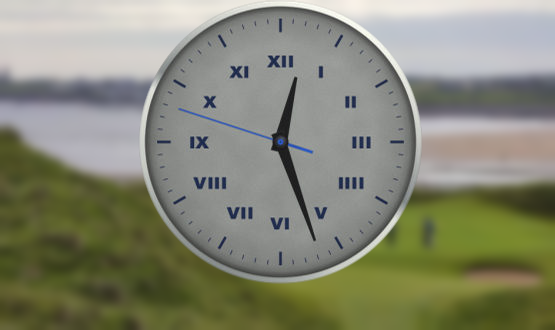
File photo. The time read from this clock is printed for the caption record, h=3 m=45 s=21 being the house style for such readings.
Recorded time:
h=12 m=26 s=48
